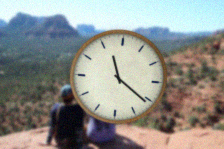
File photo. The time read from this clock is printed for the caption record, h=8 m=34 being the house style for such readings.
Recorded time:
h=11 m=21
